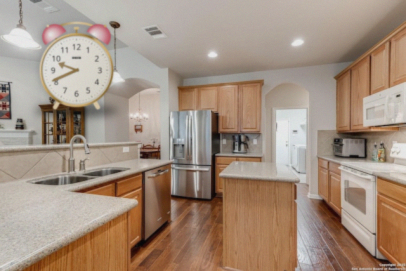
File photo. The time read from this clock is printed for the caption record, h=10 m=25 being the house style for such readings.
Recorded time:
h=9 m=41
